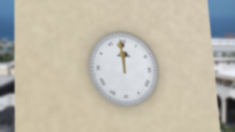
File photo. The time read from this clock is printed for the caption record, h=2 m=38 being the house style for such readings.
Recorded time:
h=11 m=59
